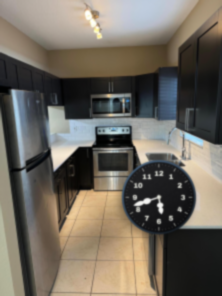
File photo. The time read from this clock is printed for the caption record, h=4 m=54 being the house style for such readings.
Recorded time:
h=5 m=42
